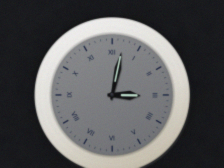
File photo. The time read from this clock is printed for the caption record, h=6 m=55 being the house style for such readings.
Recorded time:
h=3 m=2
